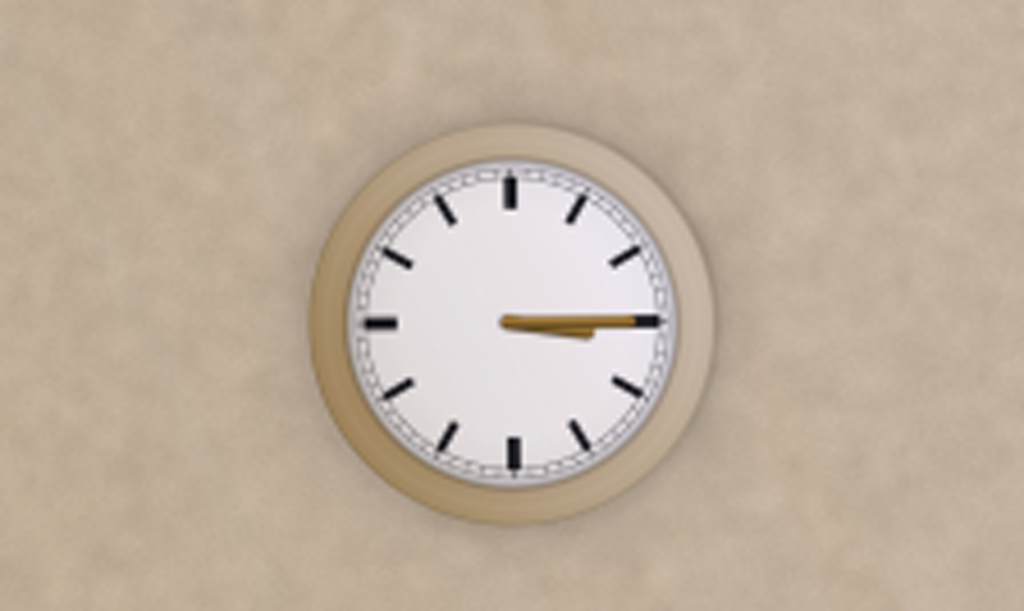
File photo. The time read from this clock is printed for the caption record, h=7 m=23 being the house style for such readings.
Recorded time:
h=3 m=15
